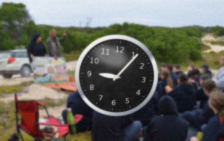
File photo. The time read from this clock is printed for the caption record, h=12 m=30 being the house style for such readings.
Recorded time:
h=9 m=6
